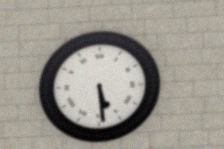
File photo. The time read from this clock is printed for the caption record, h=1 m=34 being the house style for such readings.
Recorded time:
h=5 m=29
